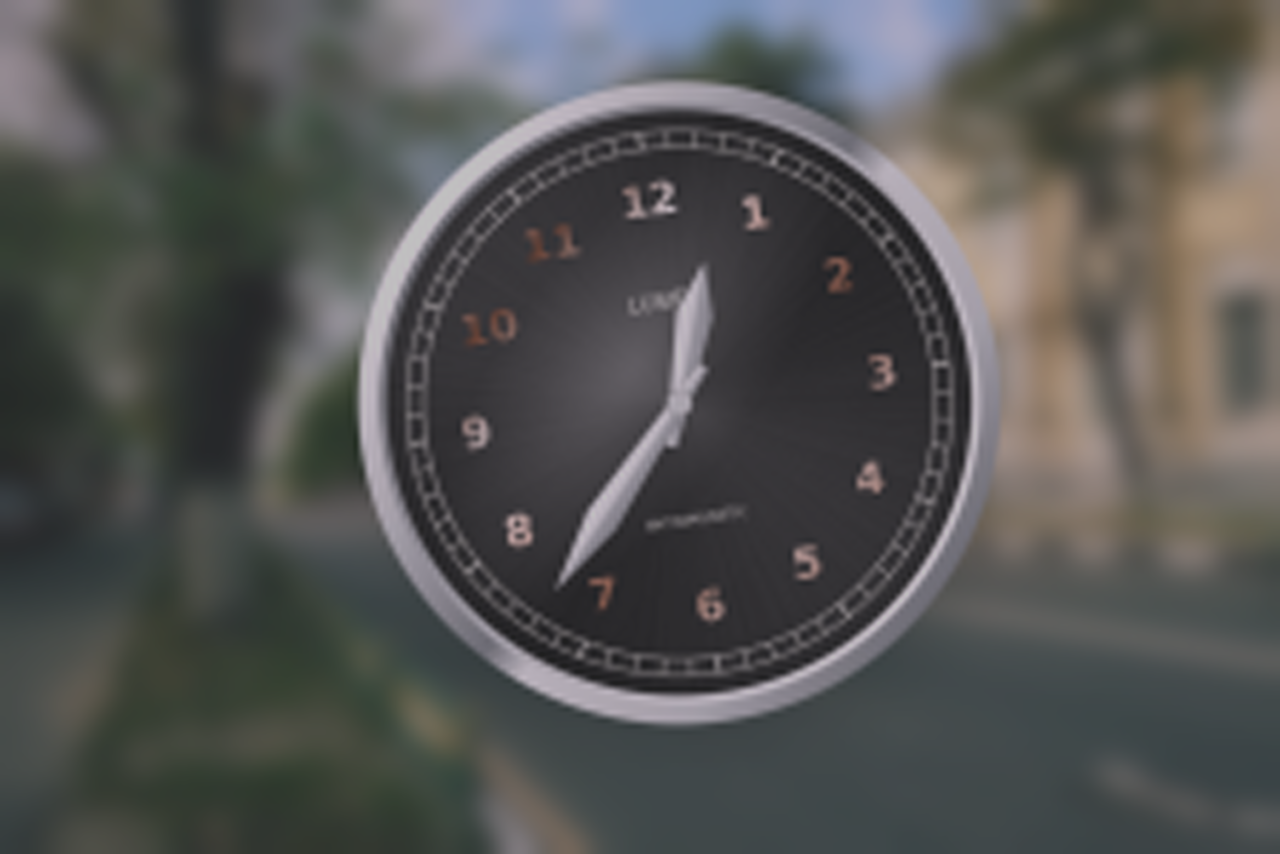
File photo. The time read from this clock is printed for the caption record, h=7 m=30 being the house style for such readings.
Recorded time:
h=12 m=37
